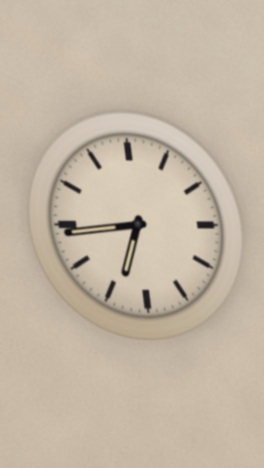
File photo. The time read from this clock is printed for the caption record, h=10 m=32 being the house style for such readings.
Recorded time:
h=6 m=44
